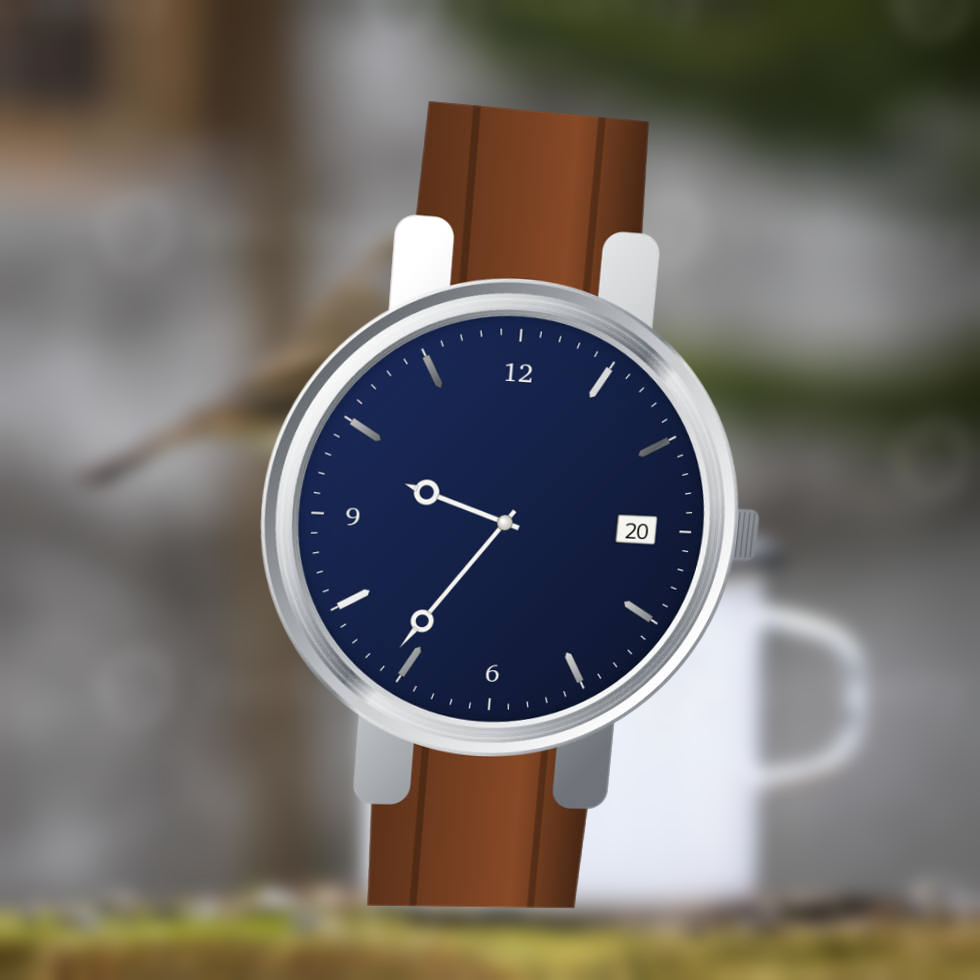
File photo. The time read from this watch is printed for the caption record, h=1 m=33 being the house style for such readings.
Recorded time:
h=9 m=36
